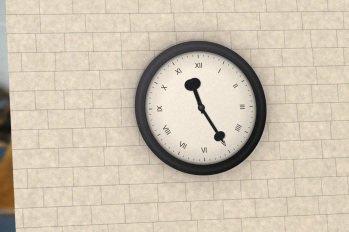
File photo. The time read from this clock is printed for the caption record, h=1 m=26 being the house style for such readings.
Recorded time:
h=11 m=25
